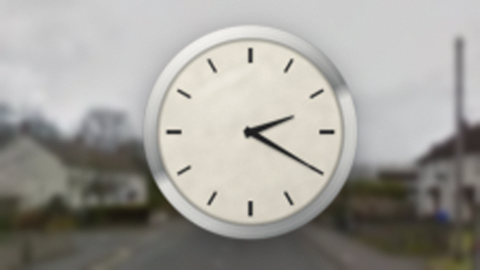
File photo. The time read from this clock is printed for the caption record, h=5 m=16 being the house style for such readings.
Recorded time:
h=2 m=20
